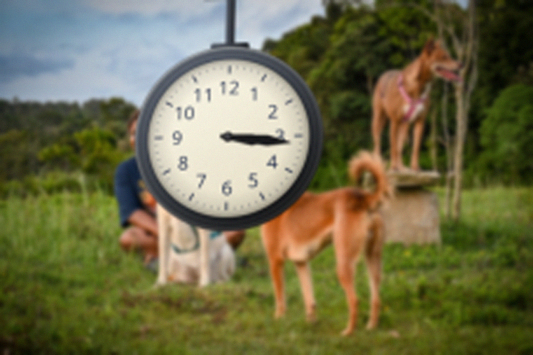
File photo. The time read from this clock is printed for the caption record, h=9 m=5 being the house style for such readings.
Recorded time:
h=3 m=16
